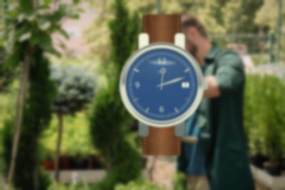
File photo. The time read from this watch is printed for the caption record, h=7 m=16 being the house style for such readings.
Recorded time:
h=12 m=12
